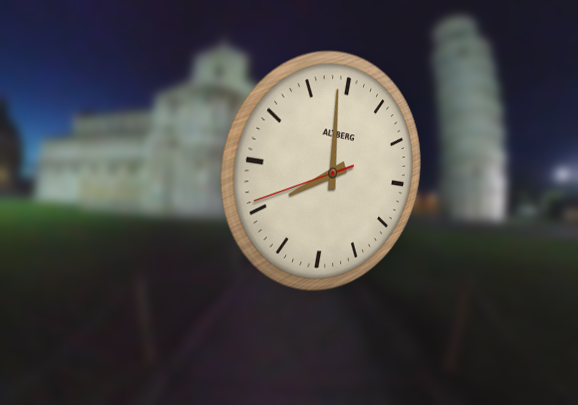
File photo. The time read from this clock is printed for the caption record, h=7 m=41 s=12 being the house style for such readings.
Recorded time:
h=7 m=58 s=41
